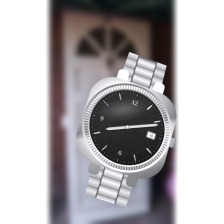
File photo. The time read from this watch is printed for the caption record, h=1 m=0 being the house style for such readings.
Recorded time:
h=8 m=11
